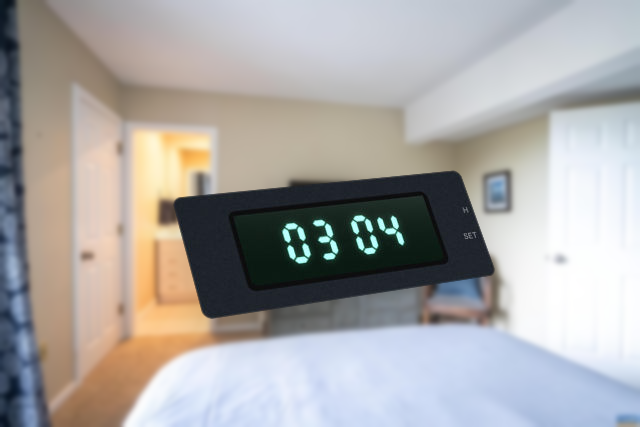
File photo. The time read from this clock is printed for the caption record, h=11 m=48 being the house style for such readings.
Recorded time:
h=3 m=4
